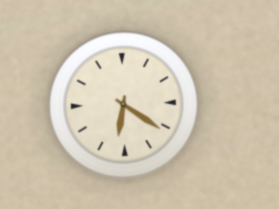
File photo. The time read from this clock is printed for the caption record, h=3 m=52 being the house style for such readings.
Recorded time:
h=6 m=21
